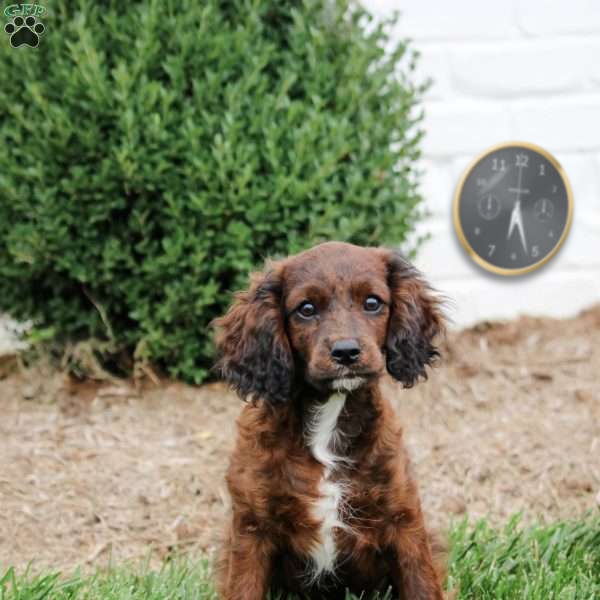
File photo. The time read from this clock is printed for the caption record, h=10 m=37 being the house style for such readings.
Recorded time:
h=6 m=27
